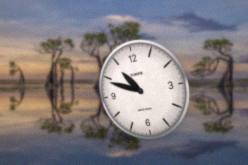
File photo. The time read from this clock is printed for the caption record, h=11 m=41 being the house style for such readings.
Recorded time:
h=10 m=49
